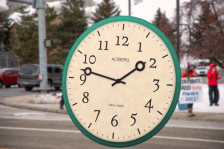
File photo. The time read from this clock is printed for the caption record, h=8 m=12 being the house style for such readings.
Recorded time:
h=1 m=47
